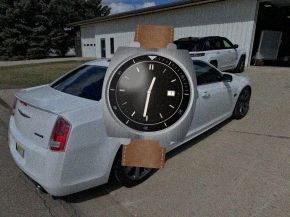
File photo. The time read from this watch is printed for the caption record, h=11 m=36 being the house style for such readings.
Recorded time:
h=12 m=31
